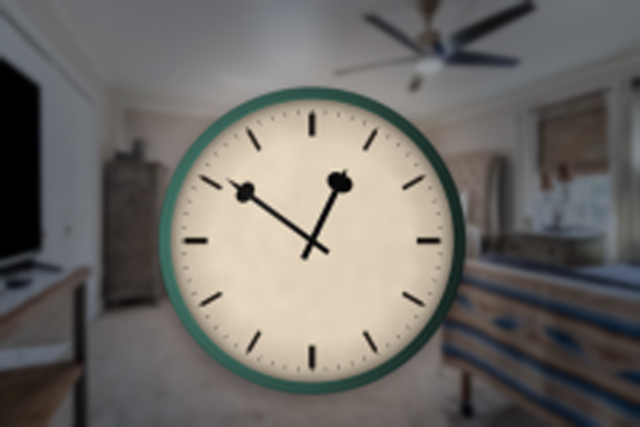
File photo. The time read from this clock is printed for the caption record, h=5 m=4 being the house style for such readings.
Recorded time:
h=12 m=51
